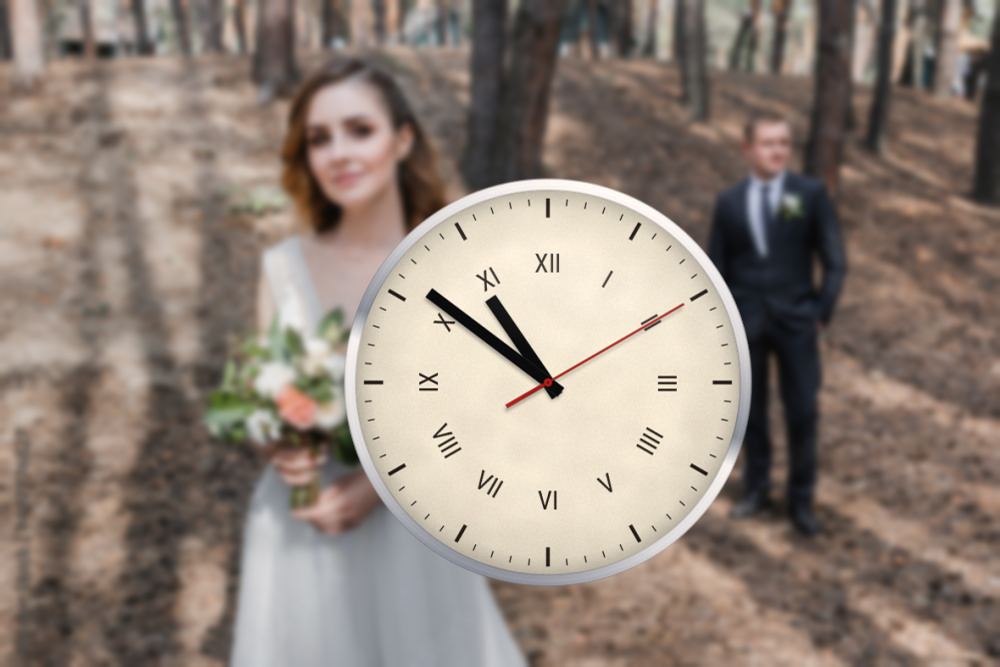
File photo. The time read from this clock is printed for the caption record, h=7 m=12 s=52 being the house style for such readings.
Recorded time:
h=10 m=51 s=10
